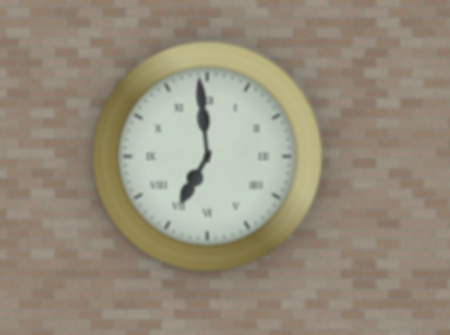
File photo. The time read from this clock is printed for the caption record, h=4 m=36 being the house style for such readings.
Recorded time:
h=6 m=59
